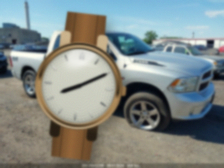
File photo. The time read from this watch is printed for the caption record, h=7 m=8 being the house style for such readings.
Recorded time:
h=8 m=10
